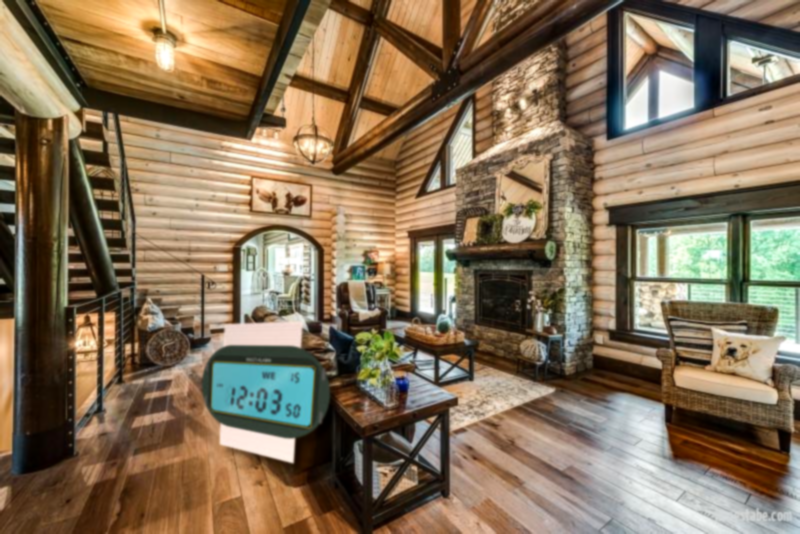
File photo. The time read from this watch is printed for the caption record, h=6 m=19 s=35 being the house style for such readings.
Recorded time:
h=12 m=3 s=50
